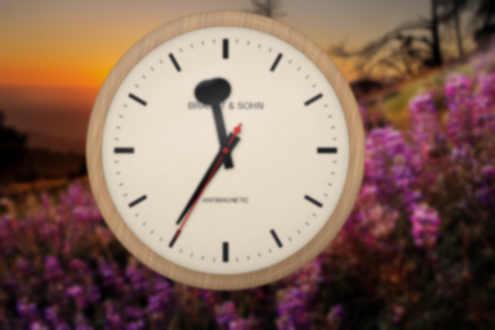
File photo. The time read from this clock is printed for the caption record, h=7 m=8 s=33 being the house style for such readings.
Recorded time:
h=11 m=35 s=35
